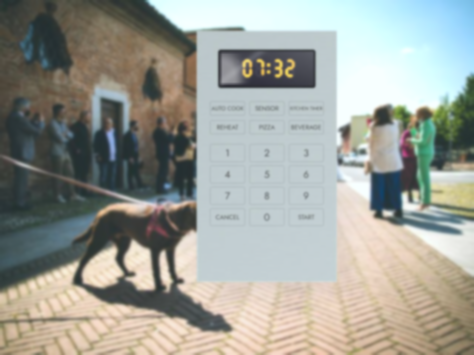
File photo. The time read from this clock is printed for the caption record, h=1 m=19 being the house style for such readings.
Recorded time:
h=7 m=32
